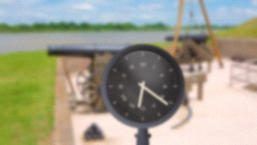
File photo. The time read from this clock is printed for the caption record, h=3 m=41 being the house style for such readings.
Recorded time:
h=6 m=21
